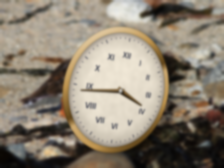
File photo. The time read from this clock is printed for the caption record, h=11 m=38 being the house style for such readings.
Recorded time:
h=3 m=44
